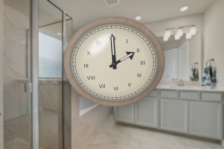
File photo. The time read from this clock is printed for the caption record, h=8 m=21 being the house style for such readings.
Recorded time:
h=2 m=0
